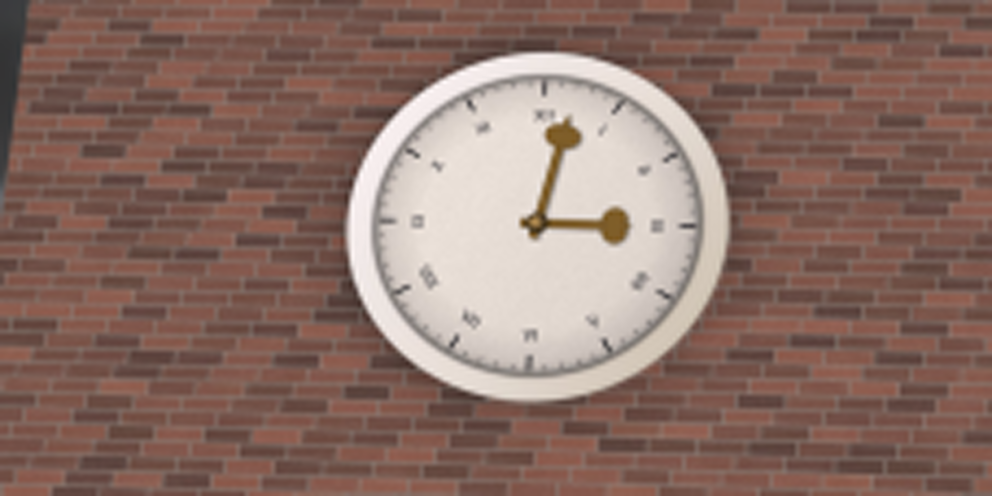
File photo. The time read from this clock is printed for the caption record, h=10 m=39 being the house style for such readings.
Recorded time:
h=3 m=2
